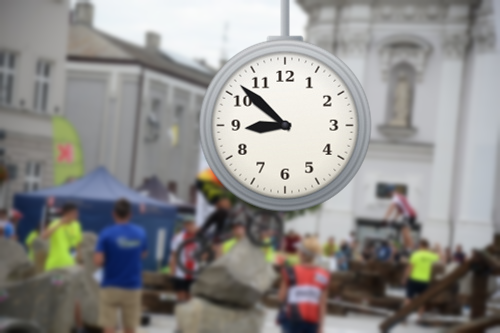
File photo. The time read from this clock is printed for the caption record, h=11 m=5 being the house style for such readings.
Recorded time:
h=8 m=52
